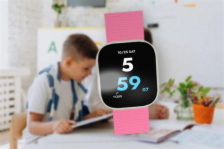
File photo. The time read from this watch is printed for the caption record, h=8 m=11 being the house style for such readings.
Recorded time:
h=5 m=59
